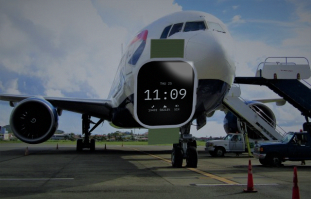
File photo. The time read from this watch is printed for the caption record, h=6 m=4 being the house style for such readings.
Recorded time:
h=11 m=9
